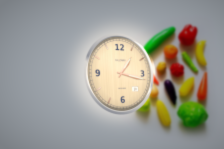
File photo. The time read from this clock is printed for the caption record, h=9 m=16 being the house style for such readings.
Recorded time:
h=1 m=17
